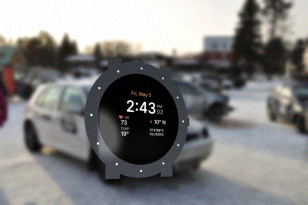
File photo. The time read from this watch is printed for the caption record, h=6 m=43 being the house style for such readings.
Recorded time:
h=2 m=43
